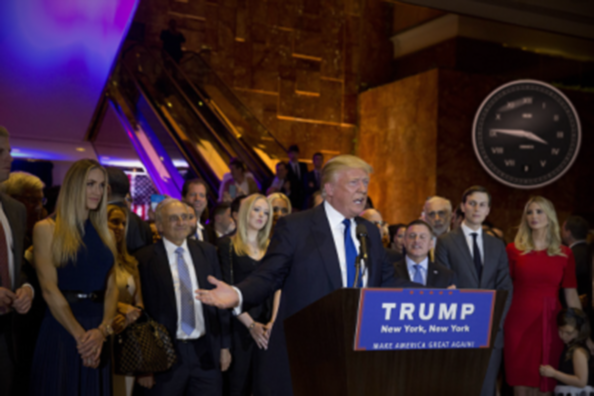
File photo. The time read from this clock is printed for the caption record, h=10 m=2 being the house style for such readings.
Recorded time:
h=3 m=46
